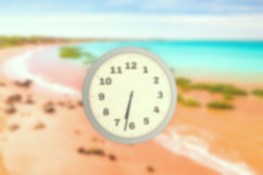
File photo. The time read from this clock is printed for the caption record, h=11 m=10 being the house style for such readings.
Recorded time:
h=6 m=32
